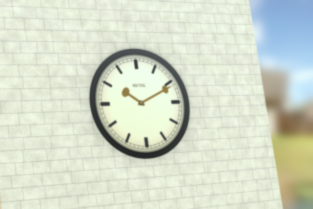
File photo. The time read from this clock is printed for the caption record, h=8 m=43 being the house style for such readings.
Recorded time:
h=10 m=11
